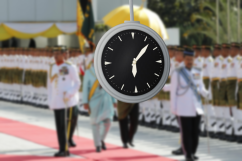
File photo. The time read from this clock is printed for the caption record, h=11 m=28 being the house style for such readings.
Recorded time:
h=6 m=7
